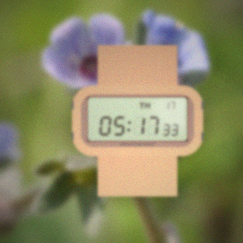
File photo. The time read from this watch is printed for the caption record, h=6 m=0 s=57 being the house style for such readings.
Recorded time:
h=5 m=17 s=33
